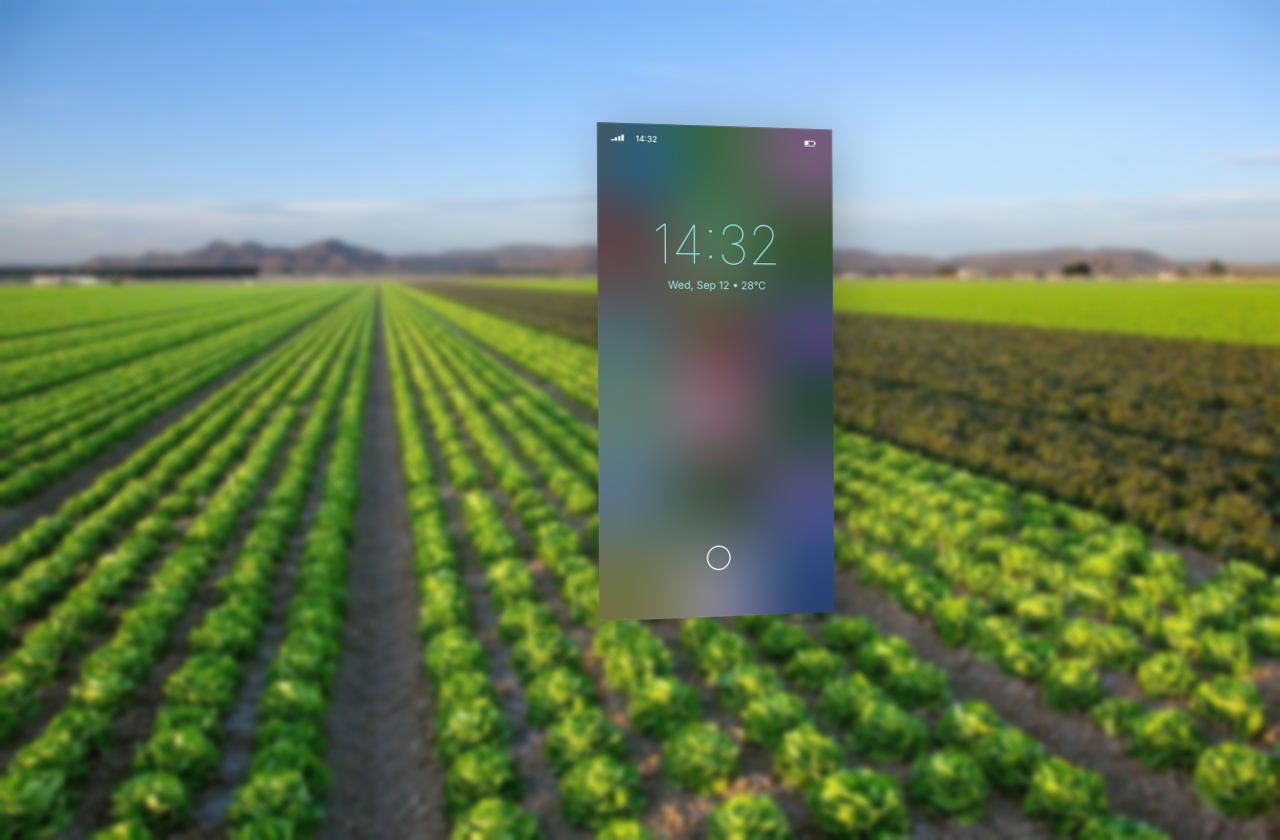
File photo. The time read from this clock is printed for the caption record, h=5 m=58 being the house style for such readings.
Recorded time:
h=14 m=32
